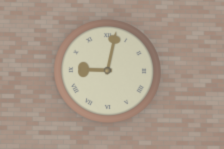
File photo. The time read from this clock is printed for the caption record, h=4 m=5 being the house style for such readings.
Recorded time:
h=9 m=2
